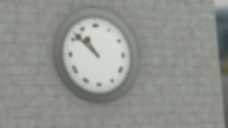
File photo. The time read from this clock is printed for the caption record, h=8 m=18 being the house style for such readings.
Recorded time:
h=10 m=52
